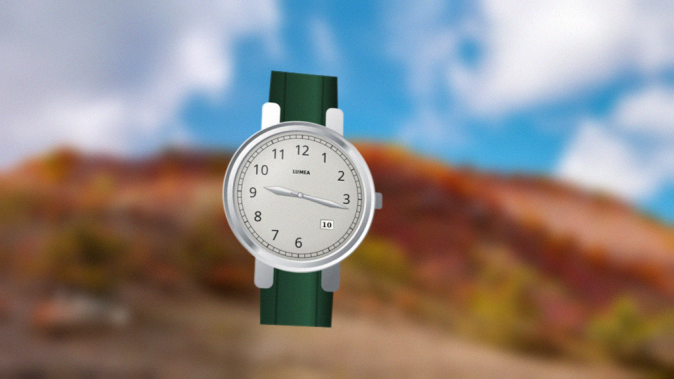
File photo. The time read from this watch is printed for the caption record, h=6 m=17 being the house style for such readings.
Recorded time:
h=9 m=17
